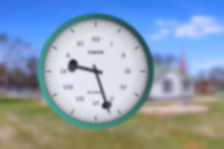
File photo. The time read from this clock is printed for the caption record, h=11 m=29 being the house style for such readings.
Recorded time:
h=9 m=27
